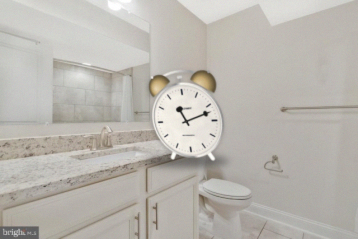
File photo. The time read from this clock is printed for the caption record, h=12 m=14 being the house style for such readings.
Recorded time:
h=11 m=12
